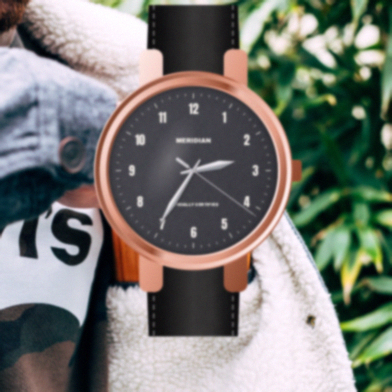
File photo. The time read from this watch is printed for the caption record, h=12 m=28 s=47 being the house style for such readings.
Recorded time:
h=2 m=35 s=21
